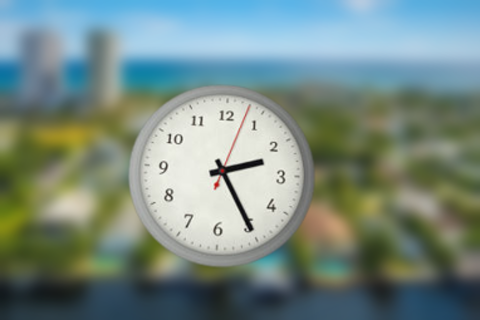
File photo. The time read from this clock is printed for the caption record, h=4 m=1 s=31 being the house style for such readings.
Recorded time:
h=2 m=25 s=3
